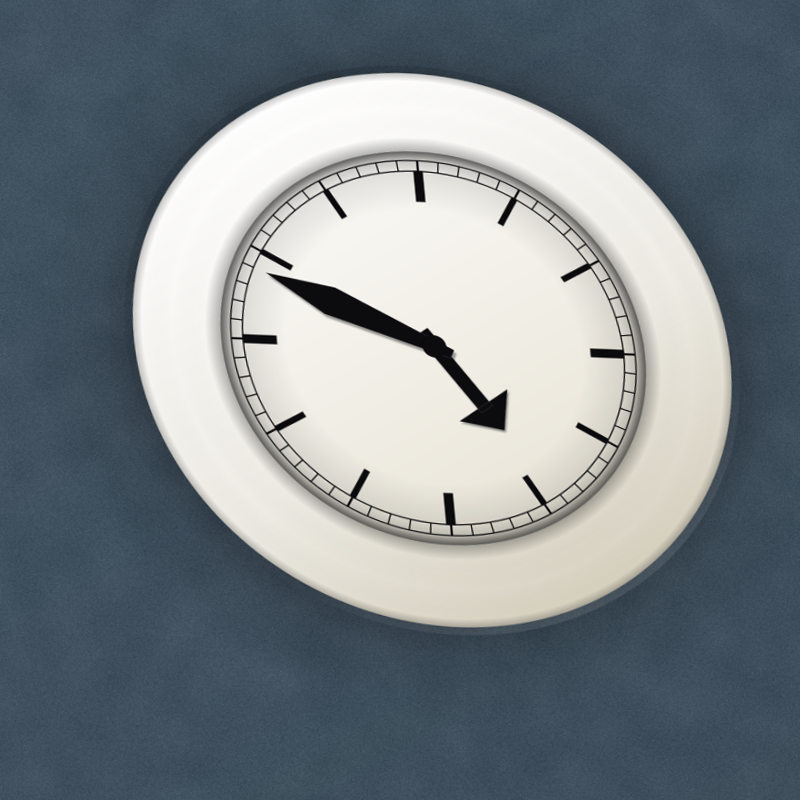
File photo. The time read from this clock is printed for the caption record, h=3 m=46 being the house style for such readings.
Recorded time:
h=4 m=49
